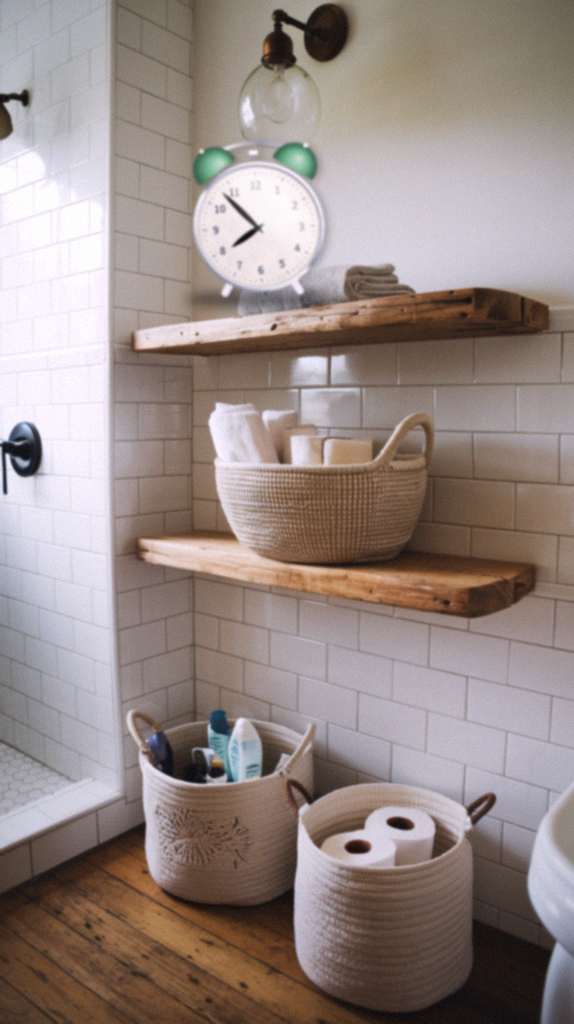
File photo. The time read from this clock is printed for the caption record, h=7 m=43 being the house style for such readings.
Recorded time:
h=7 m=53
